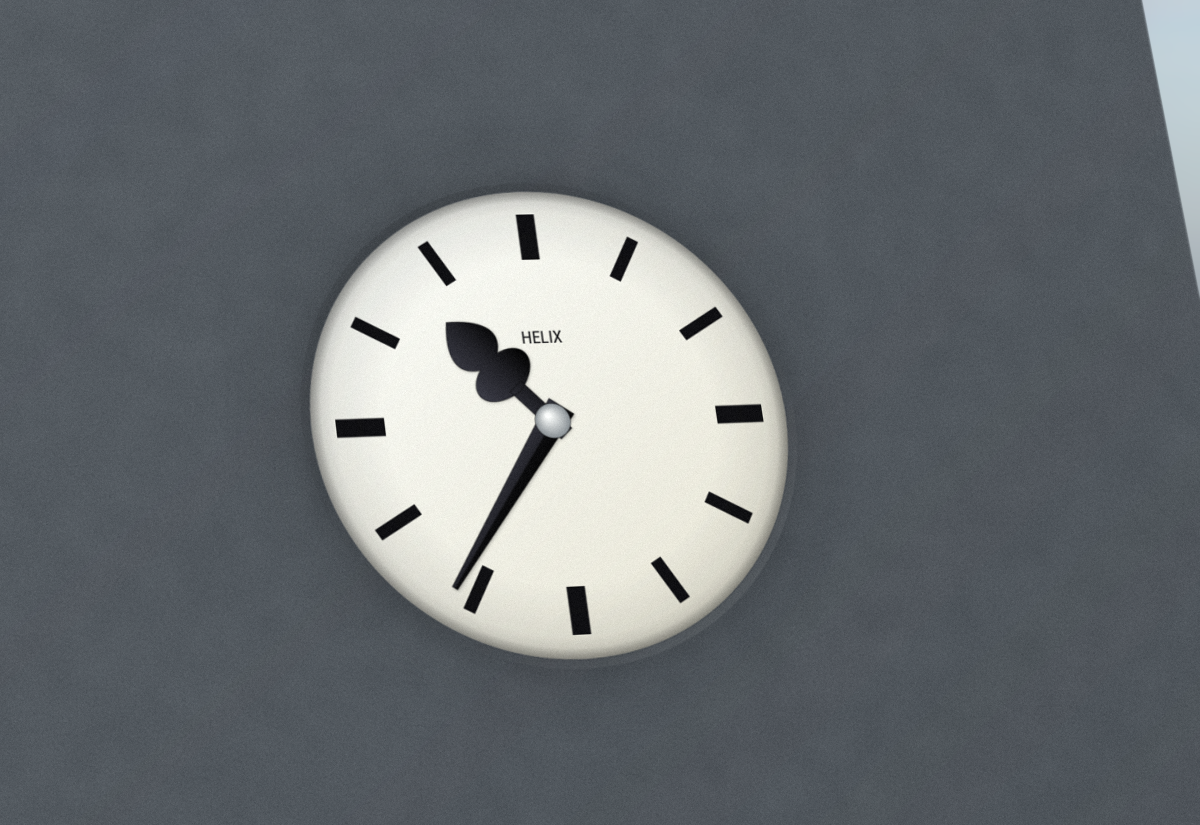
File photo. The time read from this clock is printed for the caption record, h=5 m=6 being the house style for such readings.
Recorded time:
h=10 m=36
